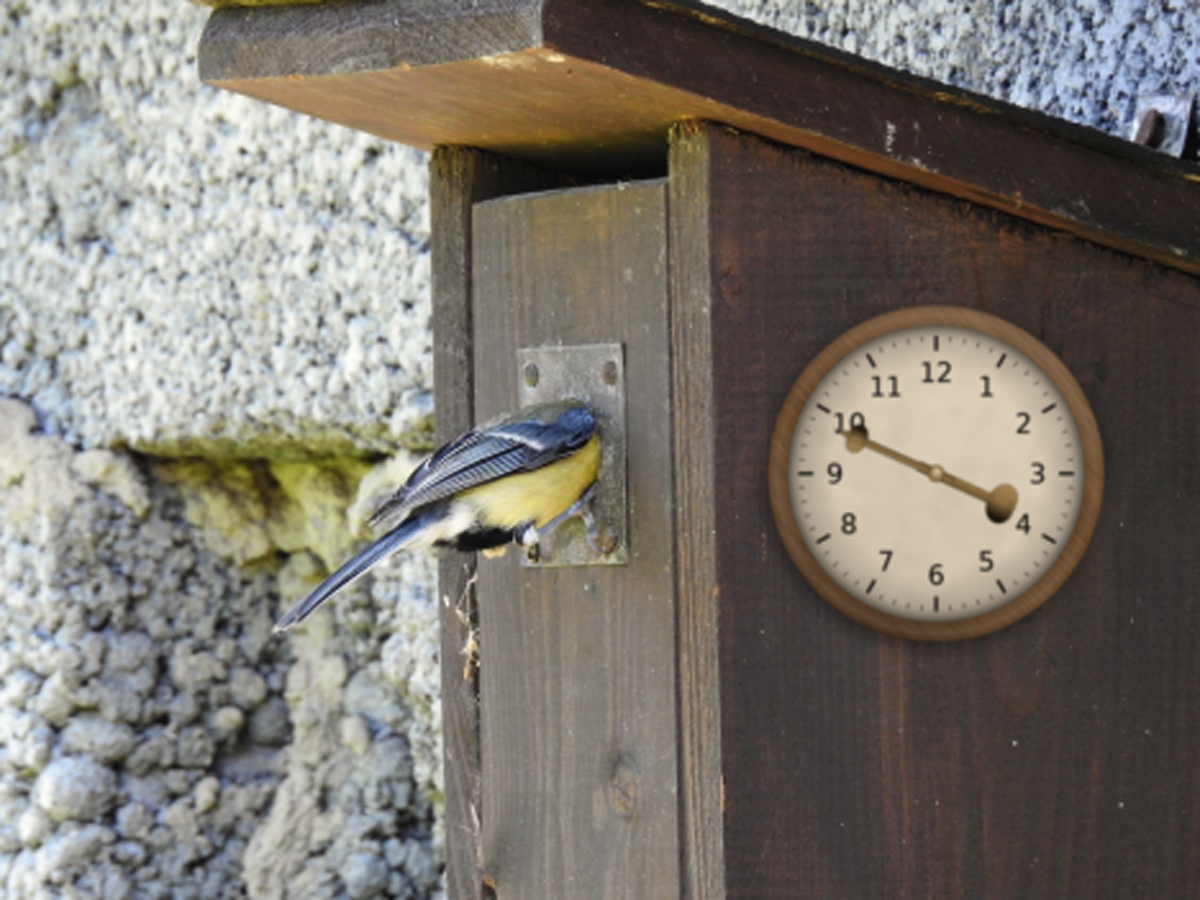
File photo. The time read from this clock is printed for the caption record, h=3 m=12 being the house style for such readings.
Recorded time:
h=3 m=49
